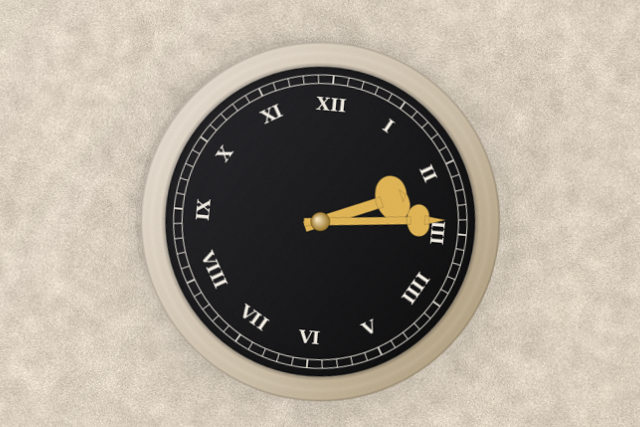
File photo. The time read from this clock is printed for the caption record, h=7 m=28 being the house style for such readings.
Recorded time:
h=2 m=14
